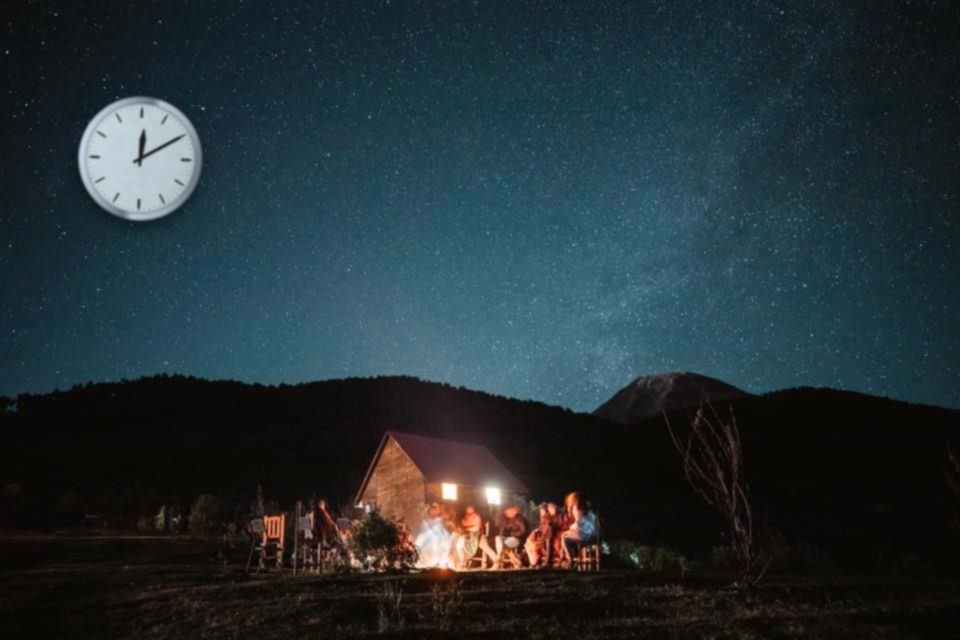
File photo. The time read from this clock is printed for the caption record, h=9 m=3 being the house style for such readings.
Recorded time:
h=12 m=10
